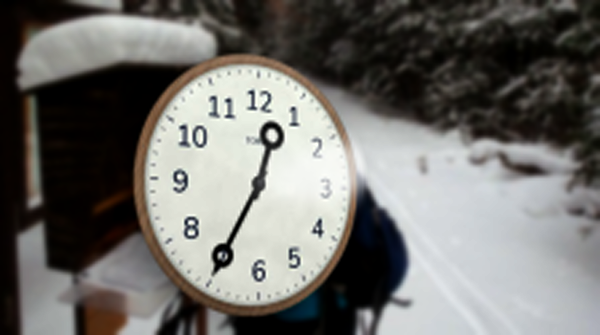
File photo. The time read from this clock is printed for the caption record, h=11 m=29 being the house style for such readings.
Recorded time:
h=12 m=35
